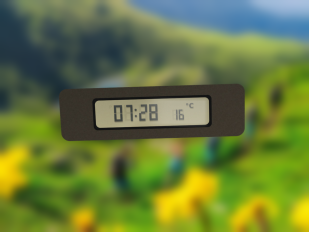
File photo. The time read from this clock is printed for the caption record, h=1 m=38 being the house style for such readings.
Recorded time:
h=7 m=28
